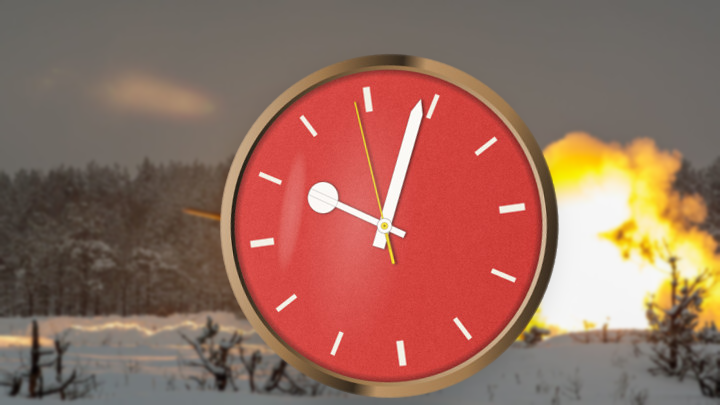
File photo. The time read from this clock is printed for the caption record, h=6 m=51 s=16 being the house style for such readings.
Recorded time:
h=10 m=3 s=59
